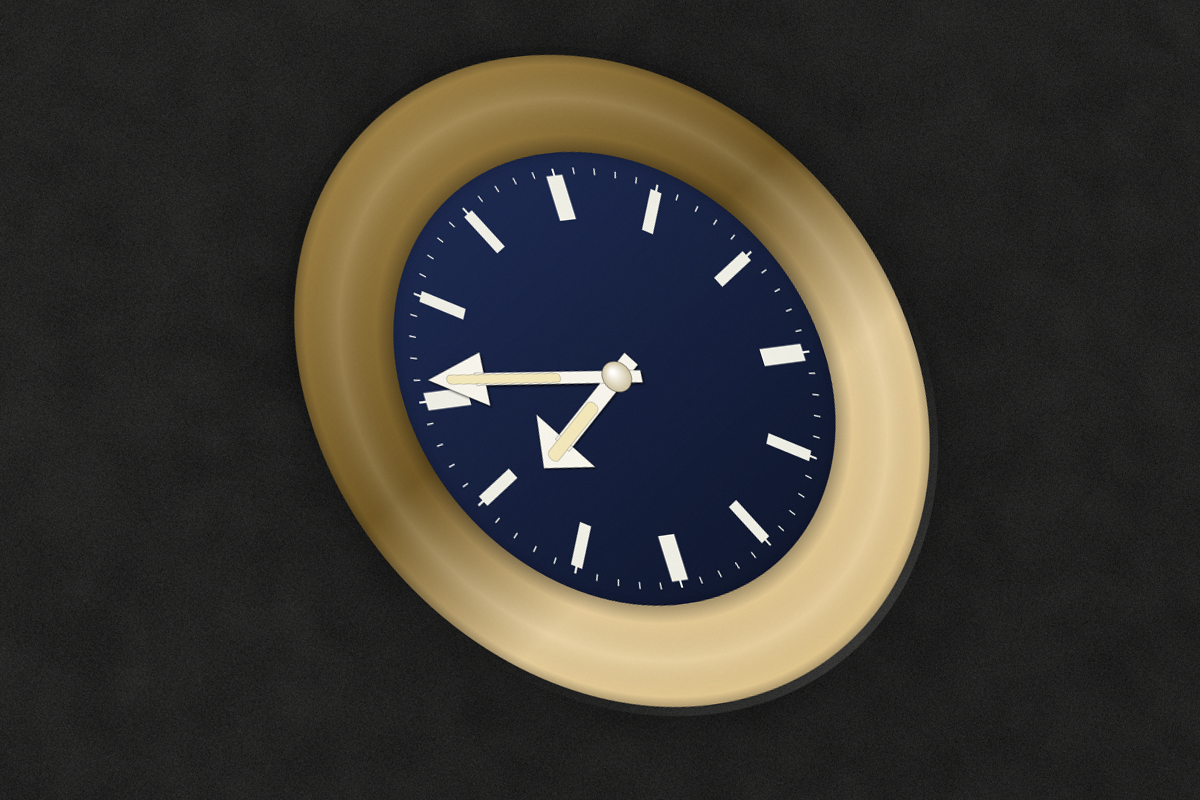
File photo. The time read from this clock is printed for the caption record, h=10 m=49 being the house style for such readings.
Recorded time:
h=7 m=46
